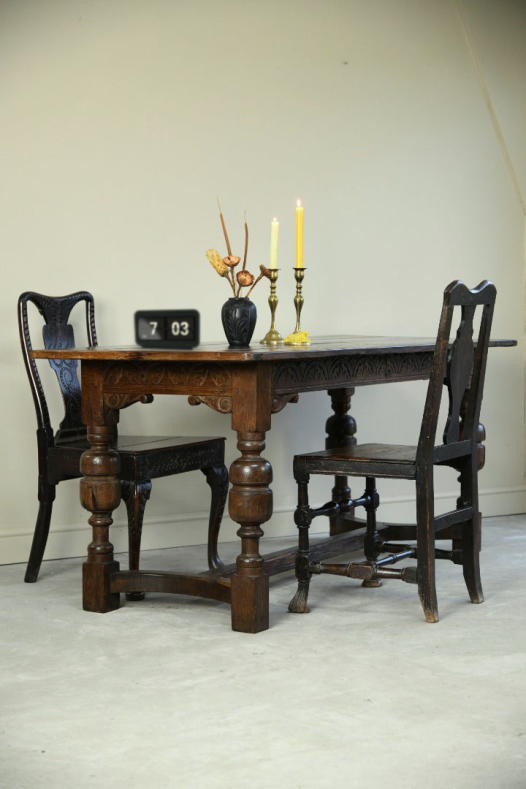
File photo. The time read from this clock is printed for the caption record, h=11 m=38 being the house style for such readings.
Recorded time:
h=7 m=3
